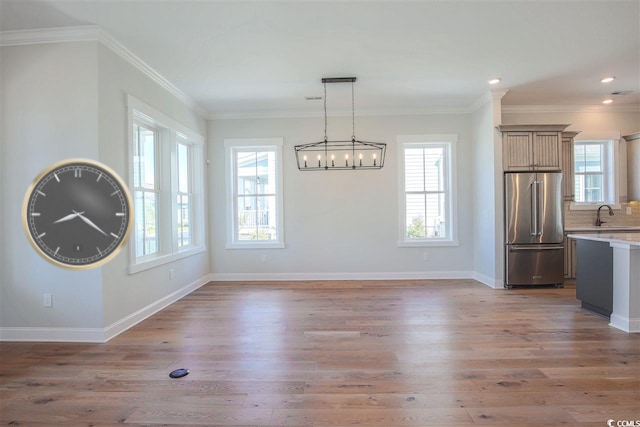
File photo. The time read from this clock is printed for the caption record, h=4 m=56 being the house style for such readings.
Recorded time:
h=8 m=21
